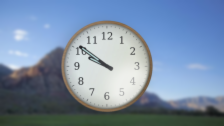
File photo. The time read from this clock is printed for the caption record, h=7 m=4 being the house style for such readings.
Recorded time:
h=9 m=51
